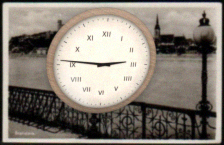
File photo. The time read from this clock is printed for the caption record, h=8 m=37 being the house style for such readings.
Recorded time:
h=2 m=46
